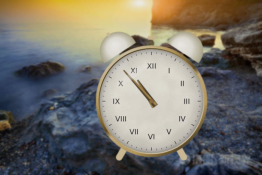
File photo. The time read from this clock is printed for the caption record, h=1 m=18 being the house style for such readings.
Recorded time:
h=10 m=53
